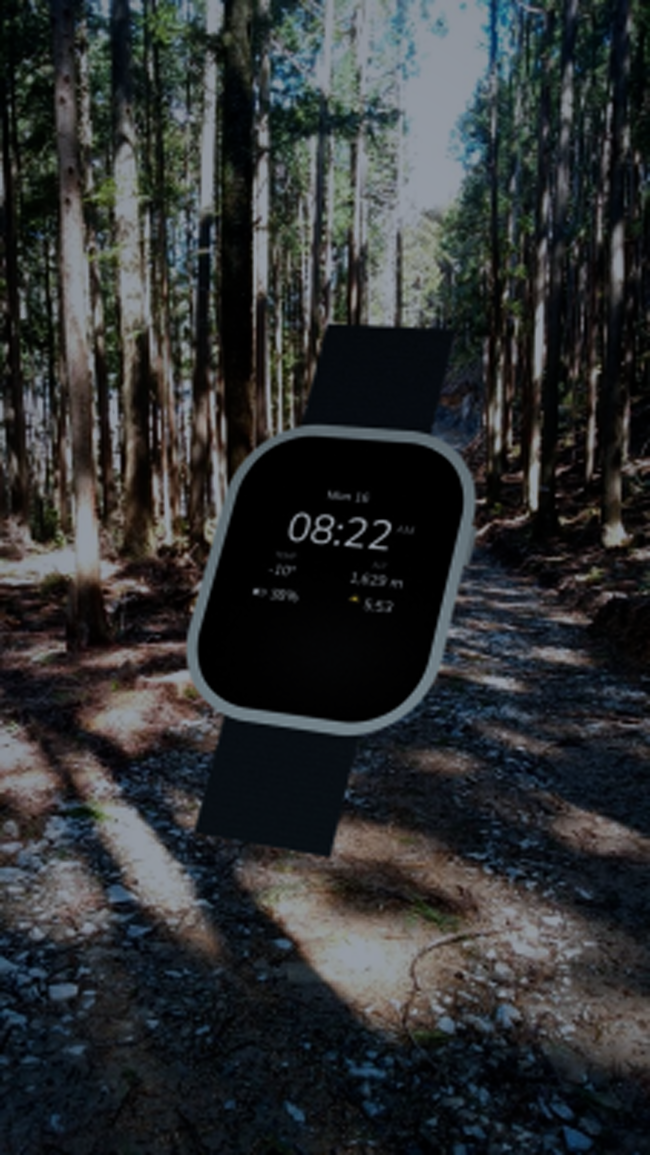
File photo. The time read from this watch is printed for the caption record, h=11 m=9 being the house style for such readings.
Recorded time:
h=8 m=22
